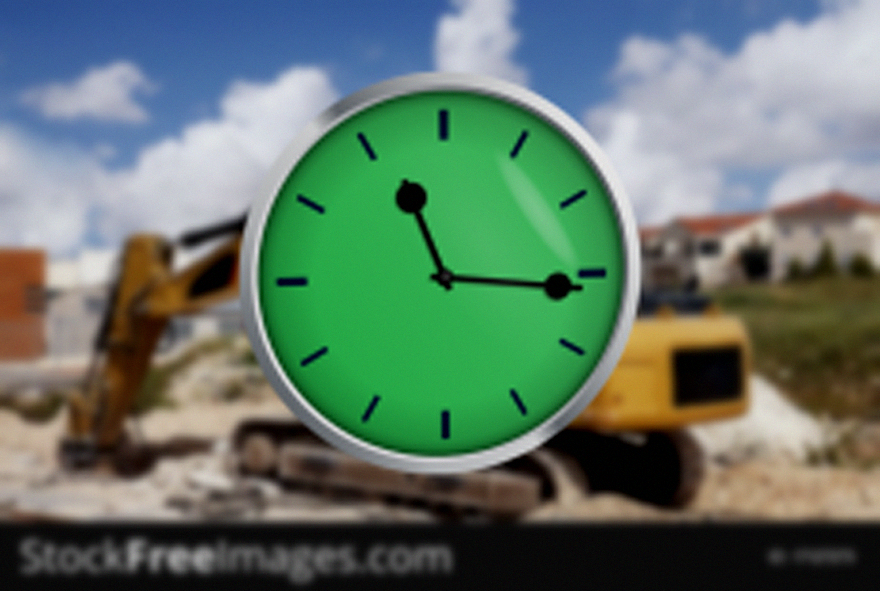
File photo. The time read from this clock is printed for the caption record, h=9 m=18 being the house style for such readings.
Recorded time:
h=11 m=16
